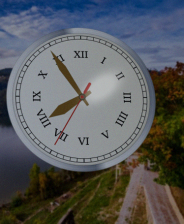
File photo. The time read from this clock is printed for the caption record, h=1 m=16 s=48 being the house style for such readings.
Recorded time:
h=7 m=54 s=35
